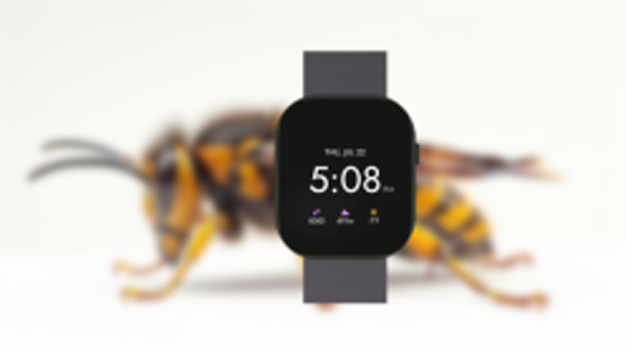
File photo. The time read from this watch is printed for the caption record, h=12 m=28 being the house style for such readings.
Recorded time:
h=5 m=8
